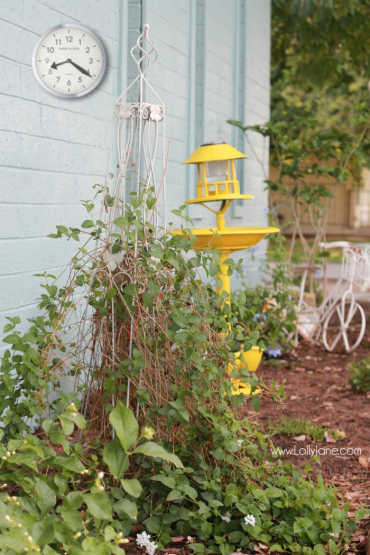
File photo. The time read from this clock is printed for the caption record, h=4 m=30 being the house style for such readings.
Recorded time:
h=8 m=21
